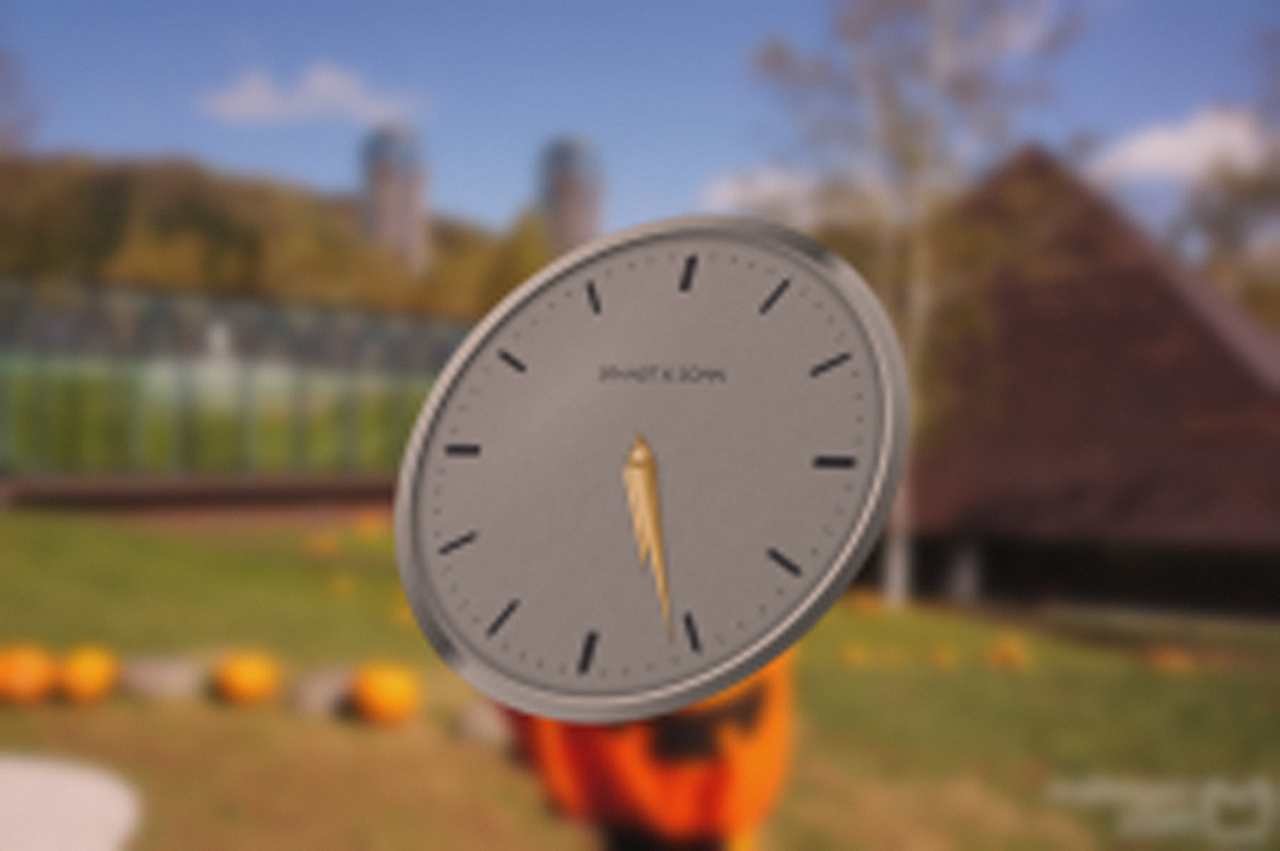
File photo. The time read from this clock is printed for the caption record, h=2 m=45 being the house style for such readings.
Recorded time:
h=5 m=26
